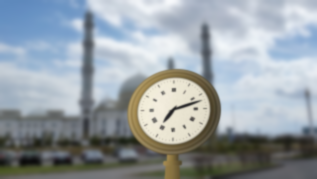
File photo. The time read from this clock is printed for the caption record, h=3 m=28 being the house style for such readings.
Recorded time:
h=7 m=12
